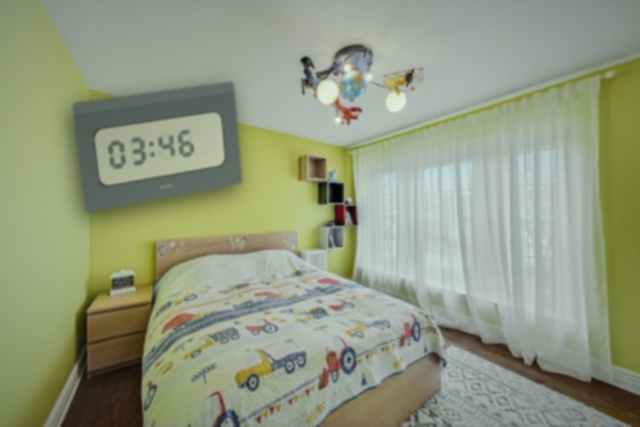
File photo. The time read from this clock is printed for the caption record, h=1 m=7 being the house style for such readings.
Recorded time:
h=3 m=46
